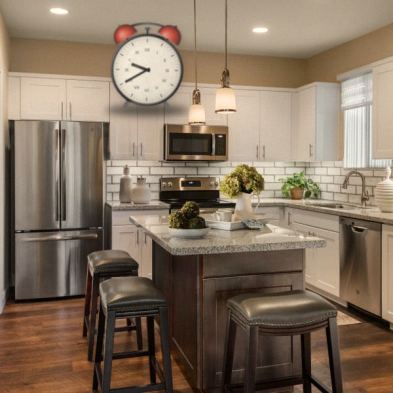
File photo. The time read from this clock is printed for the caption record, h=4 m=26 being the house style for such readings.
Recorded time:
h=9 m=40
